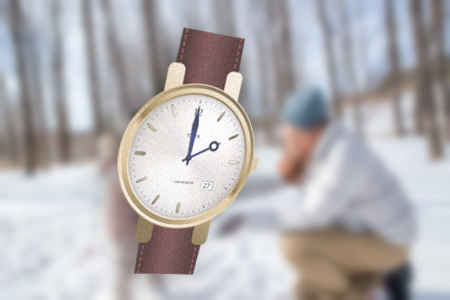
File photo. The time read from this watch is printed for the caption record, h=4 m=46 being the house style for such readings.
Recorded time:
h=2 m=0
